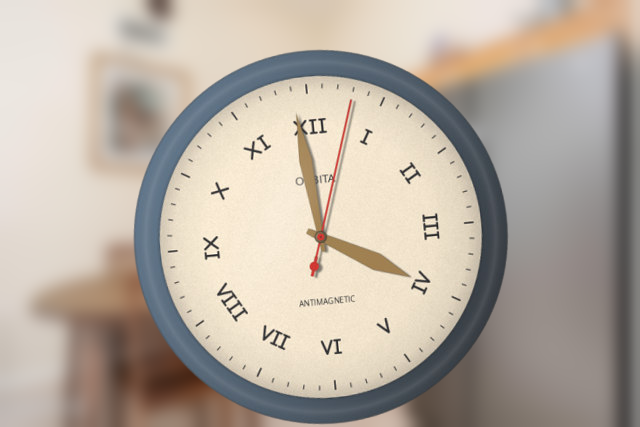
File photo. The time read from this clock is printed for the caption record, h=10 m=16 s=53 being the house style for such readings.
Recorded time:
h=3 m=59 s=3
